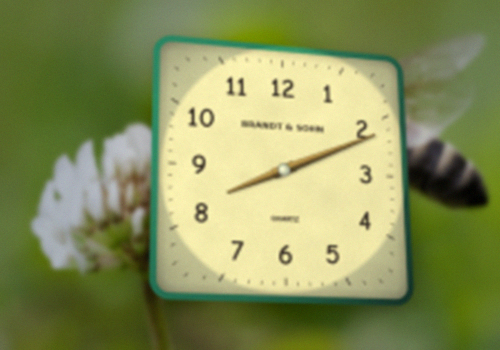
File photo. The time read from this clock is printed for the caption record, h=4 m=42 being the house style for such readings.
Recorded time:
h=8 m=11
